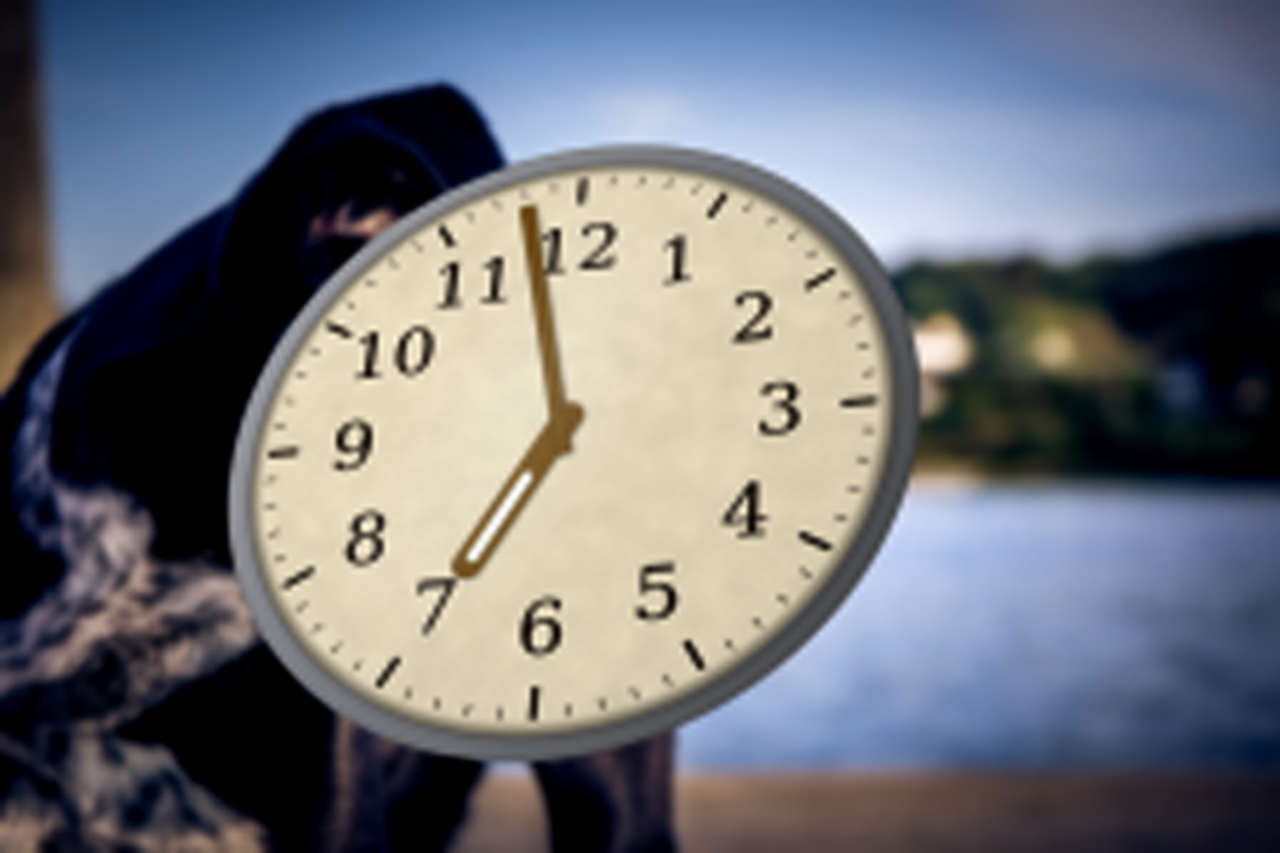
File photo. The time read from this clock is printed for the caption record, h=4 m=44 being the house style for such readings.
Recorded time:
h=6 m=58
